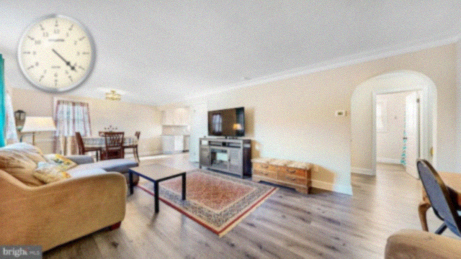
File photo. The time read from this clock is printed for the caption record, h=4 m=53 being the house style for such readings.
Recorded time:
h=4 m=22
